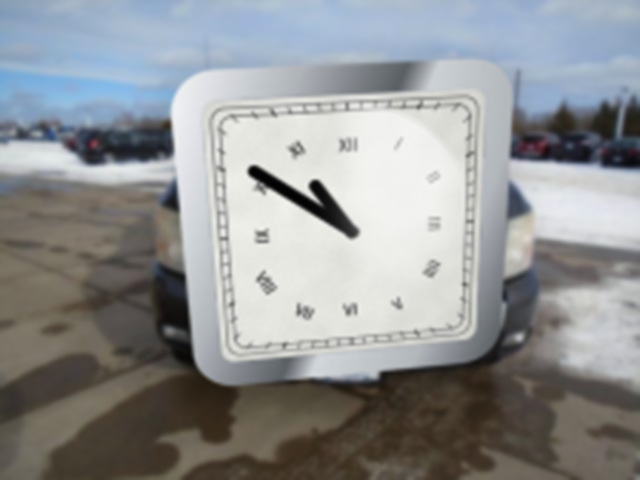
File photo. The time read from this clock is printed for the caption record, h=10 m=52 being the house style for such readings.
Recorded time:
h=10 m=51
